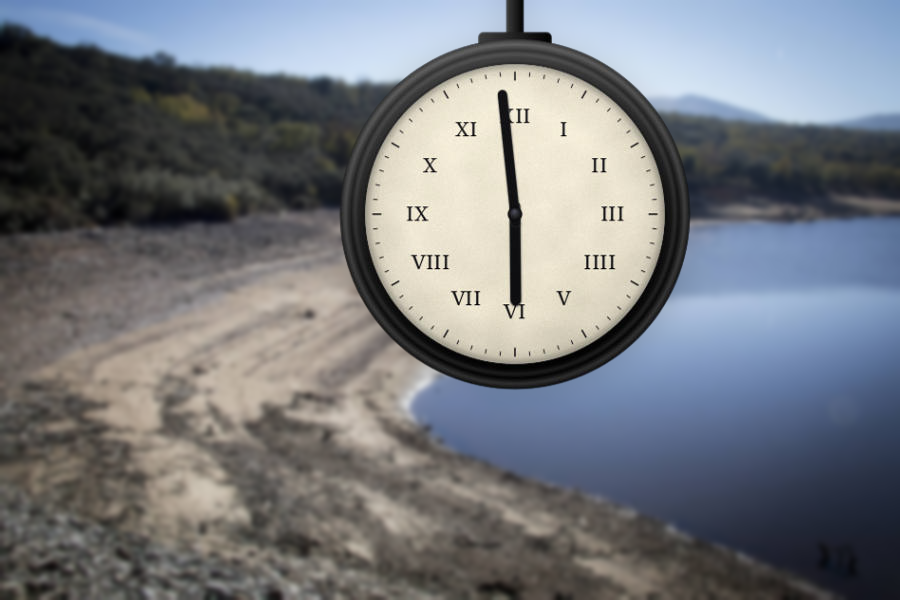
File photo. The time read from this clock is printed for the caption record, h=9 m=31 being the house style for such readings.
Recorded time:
h=5 m=59
